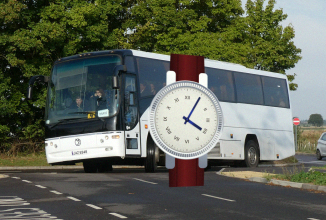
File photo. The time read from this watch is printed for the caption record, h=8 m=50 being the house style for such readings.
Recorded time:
h=4 m=5
